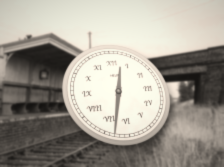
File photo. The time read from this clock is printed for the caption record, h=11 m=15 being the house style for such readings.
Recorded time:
h=12 m=33
